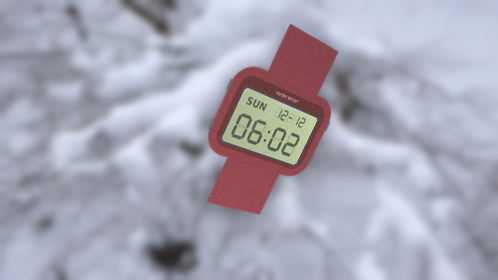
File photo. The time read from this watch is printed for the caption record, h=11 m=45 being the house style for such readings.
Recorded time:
h=6 m=2
